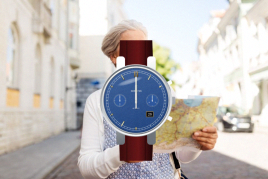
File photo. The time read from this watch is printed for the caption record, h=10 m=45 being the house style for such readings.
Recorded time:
h=12 m=0
